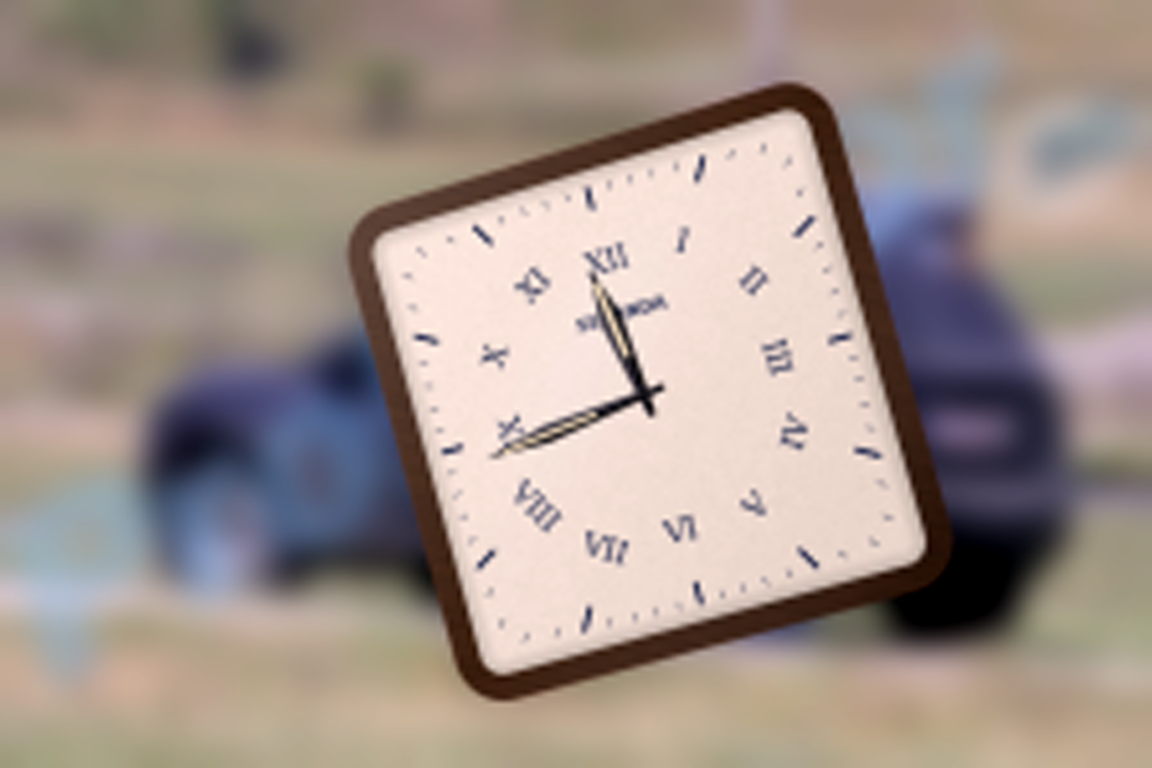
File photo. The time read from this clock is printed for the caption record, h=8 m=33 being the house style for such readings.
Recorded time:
h=11 m=44
